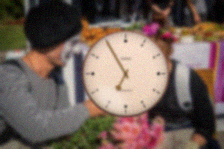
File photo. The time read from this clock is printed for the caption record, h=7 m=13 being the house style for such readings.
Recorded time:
h=6 m=55
